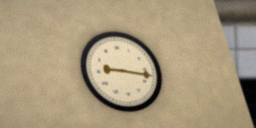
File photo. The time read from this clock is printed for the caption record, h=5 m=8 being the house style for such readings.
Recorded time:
h=9 m=17
